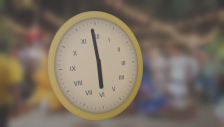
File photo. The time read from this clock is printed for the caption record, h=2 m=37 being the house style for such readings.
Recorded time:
h=5 m=59
